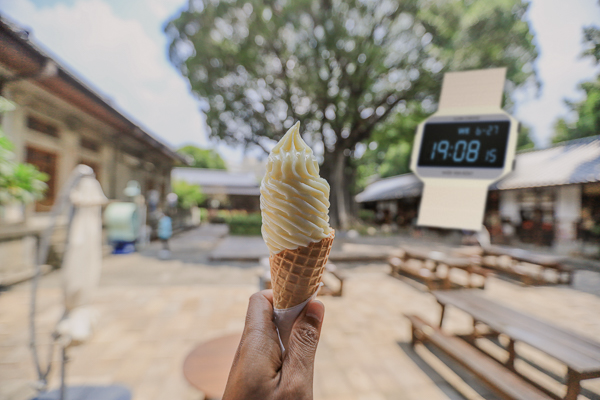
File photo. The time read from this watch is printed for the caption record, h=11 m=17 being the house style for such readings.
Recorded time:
h=19 m=8
